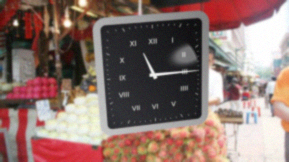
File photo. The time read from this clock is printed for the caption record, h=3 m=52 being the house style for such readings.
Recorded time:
h=11 m=15
